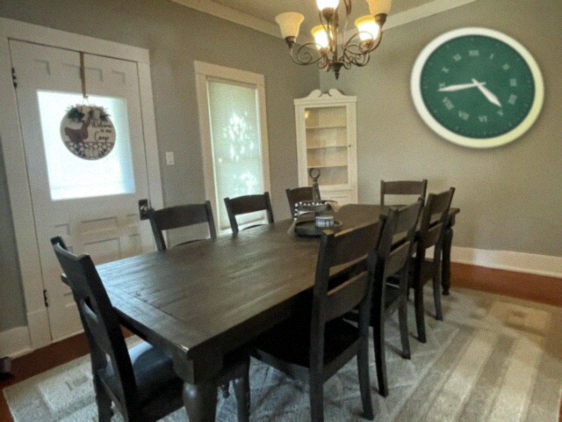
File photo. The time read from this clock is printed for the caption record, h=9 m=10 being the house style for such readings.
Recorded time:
h=4 m=44
